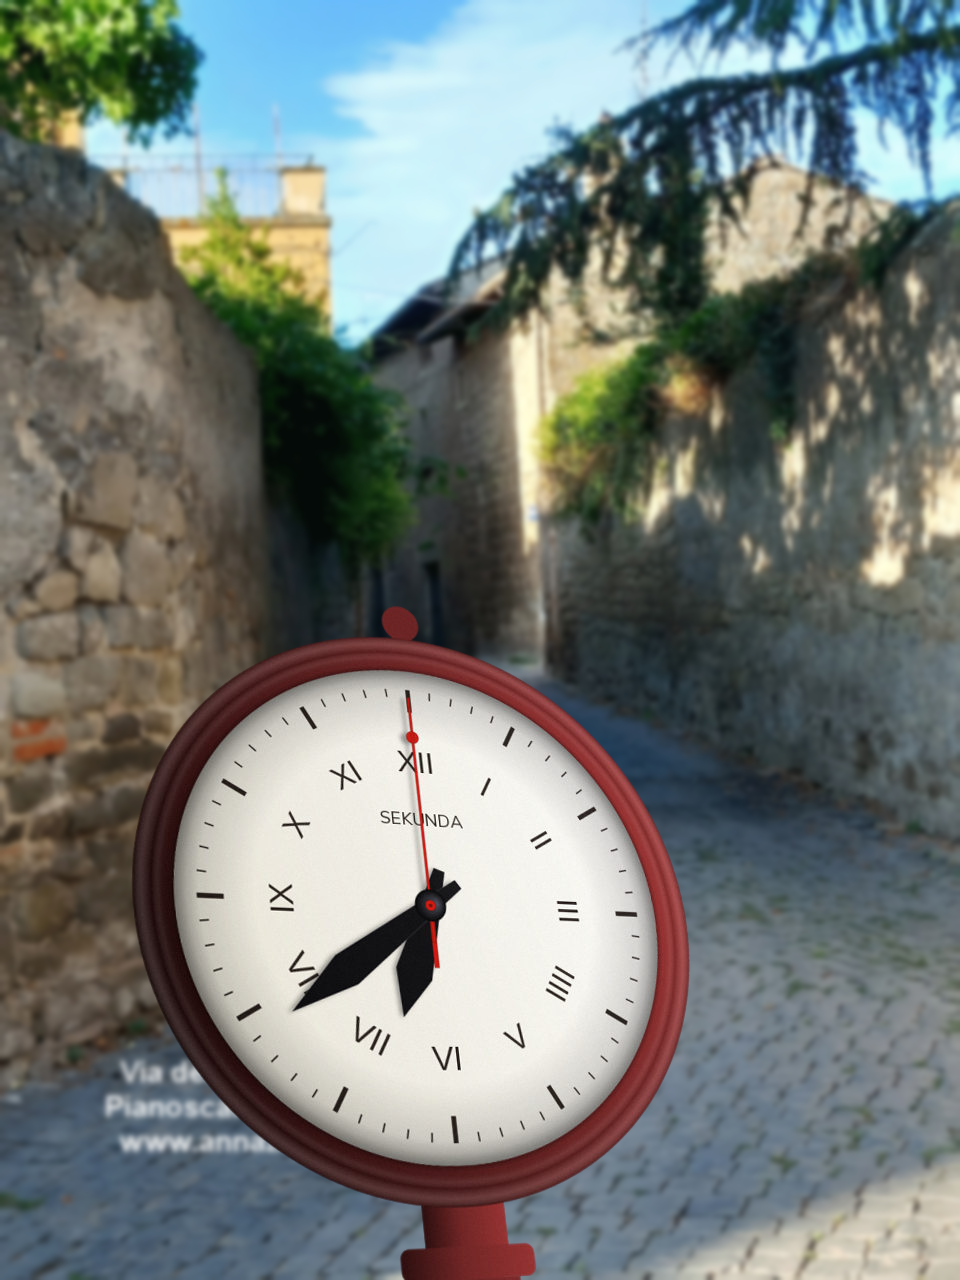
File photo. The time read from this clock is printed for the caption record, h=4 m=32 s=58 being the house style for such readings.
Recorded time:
h=6 m=39 s=0
